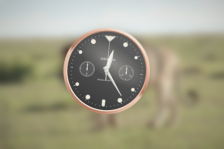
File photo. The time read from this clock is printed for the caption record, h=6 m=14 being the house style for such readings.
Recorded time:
h=12 m=24
